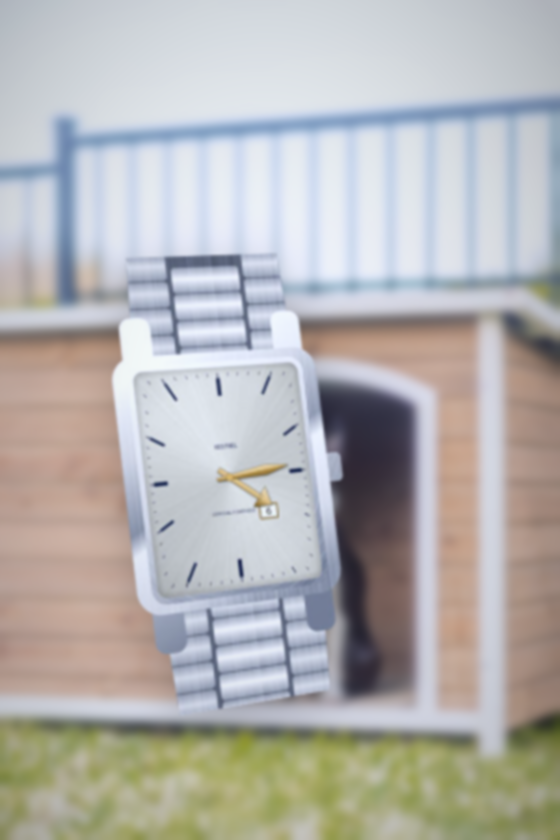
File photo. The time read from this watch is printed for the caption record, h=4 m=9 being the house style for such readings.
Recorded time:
h=4 m=14
